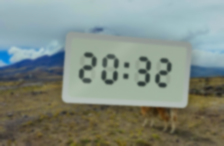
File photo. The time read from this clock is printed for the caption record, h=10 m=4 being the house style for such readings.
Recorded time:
h=20 m=32
